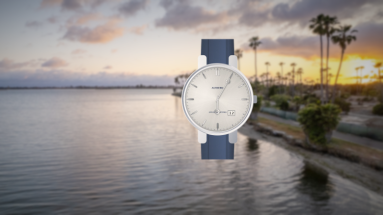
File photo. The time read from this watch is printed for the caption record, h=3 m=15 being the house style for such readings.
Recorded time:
h=6 m=5
